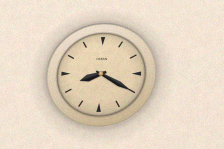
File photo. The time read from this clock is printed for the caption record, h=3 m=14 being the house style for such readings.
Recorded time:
h=8 m=20
